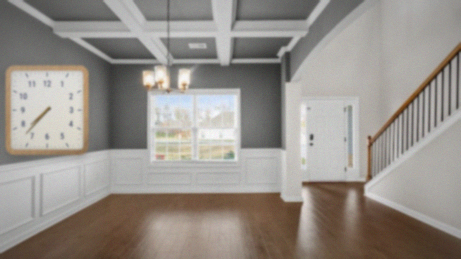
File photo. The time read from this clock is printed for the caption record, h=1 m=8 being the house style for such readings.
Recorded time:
h=7 m=37
